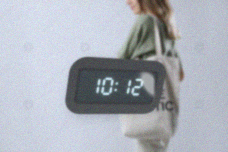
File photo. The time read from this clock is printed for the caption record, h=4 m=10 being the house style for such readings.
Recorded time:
h=10 m=12
